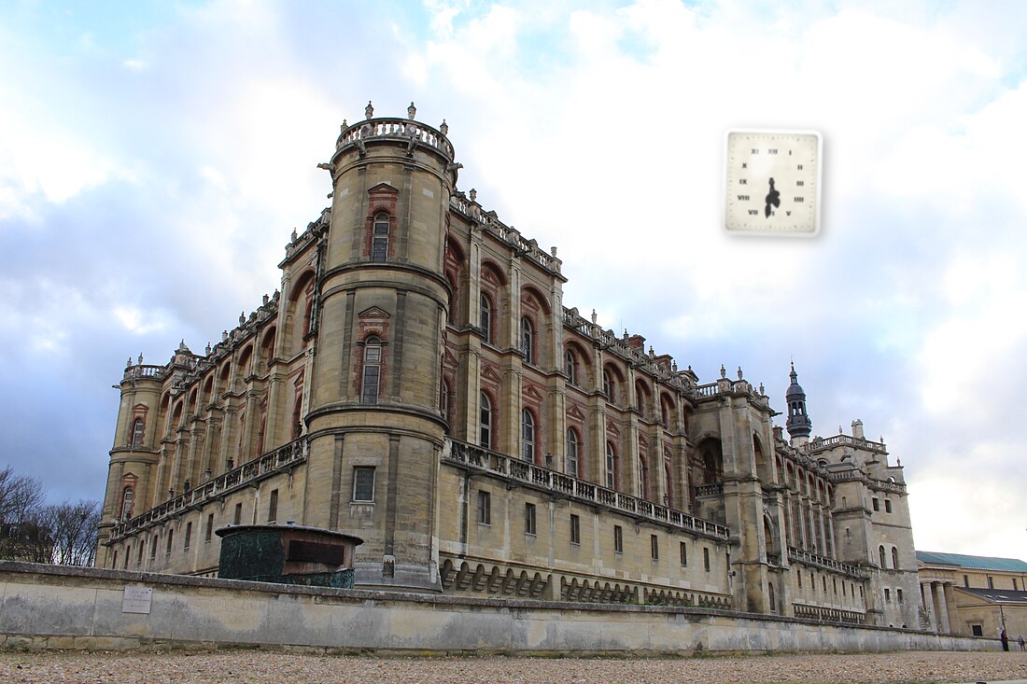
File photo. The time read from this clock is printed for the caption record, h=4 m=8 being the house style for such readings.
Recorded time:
h=5 m=31
